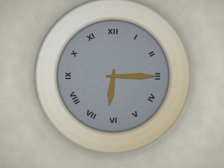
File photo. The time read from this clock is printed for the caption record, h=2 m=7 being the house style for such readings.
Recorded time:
h=6 m=15
